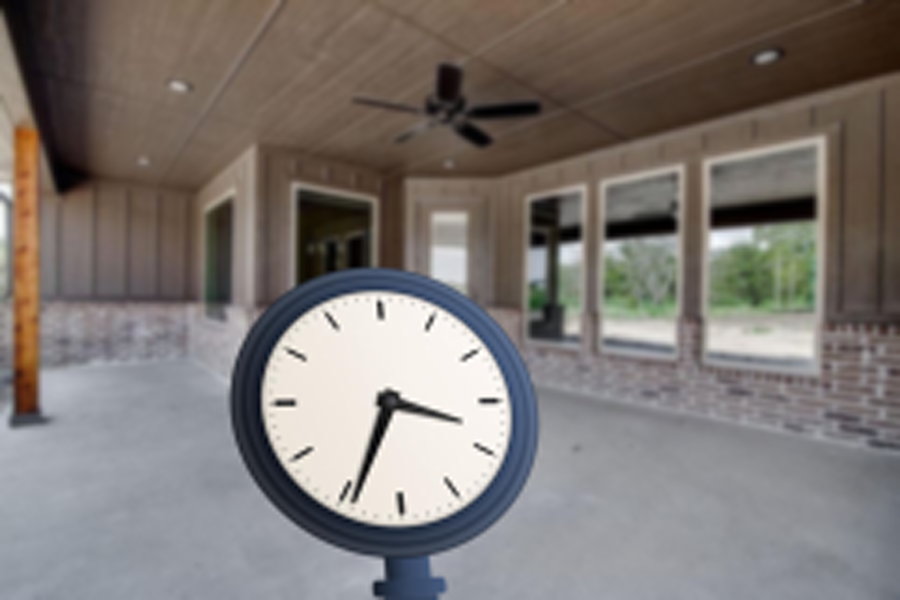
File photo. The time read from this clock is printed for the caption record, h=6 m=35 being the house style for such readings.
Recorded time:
h=3 m=34
